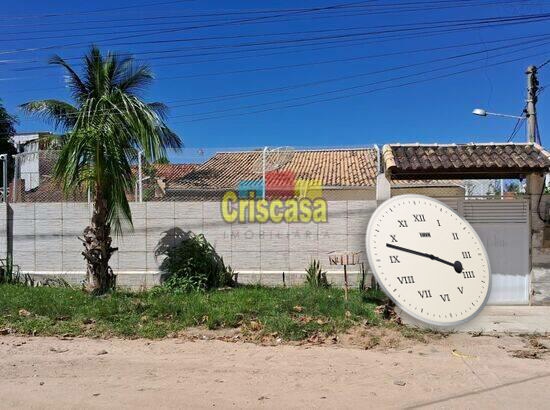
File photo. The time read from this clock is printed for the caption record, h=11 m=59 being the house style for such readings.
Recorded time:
h=3 m=48
